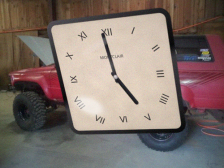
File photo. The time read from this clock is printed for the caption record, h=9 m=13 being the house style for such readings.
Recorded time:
h=4 m=59
